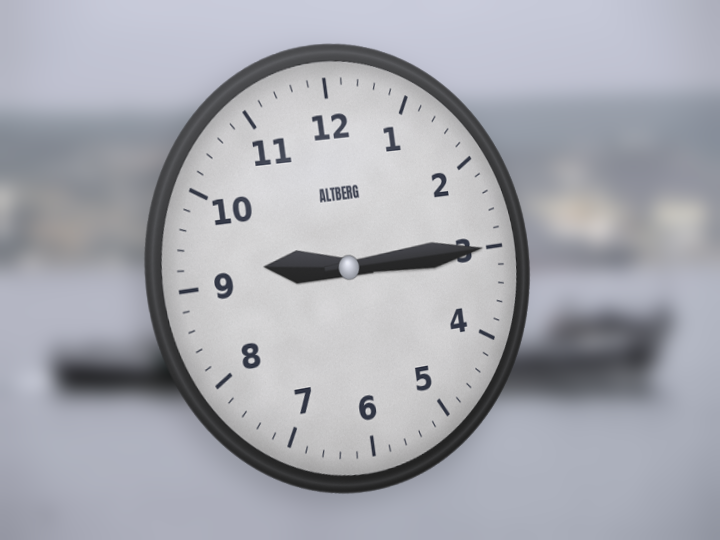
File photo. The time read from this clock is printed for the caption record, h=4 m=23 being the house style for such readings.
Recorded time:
h=9 m=15
